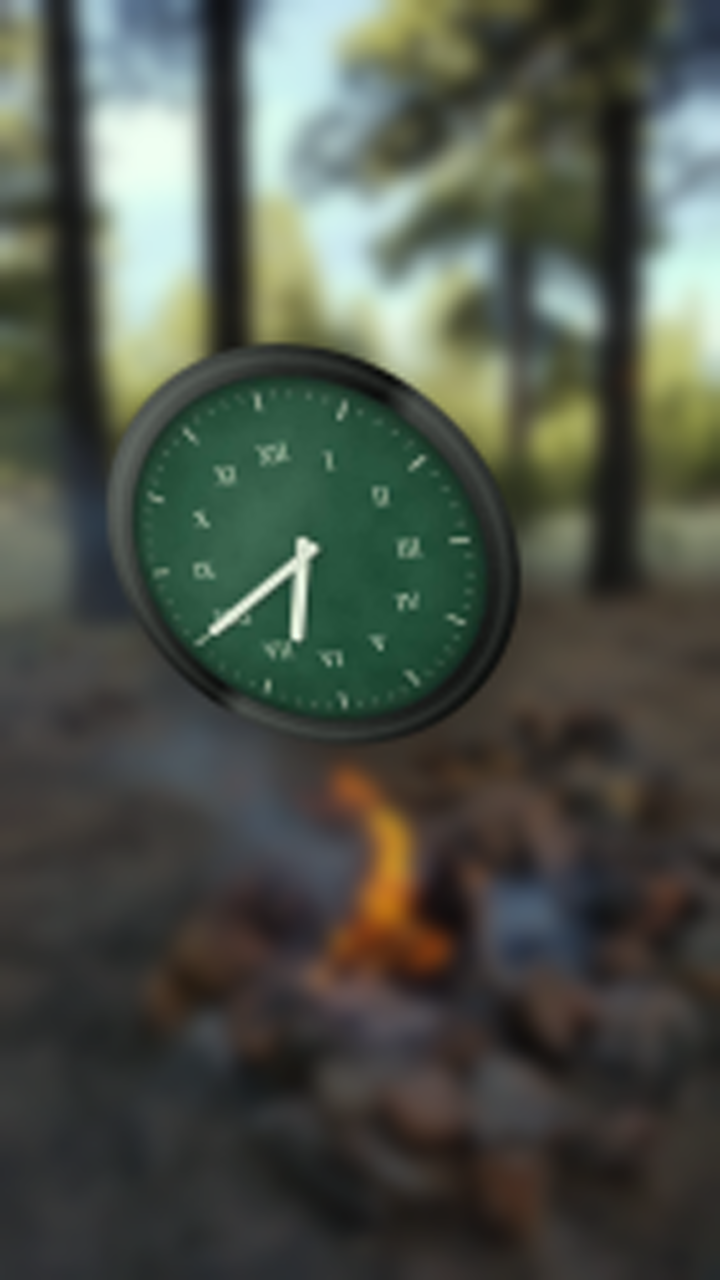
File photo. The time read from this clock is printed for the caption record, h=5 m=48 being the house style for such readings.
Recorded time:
h=6 m=40
